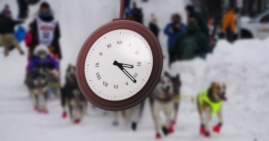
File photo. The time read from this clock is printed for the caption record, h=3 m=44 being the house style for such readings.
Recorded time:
h=3 m=22
